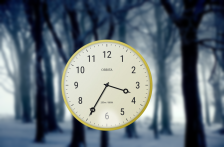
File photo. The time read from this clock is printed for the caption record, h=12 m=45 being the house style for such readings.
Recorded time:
h=3 m=35
